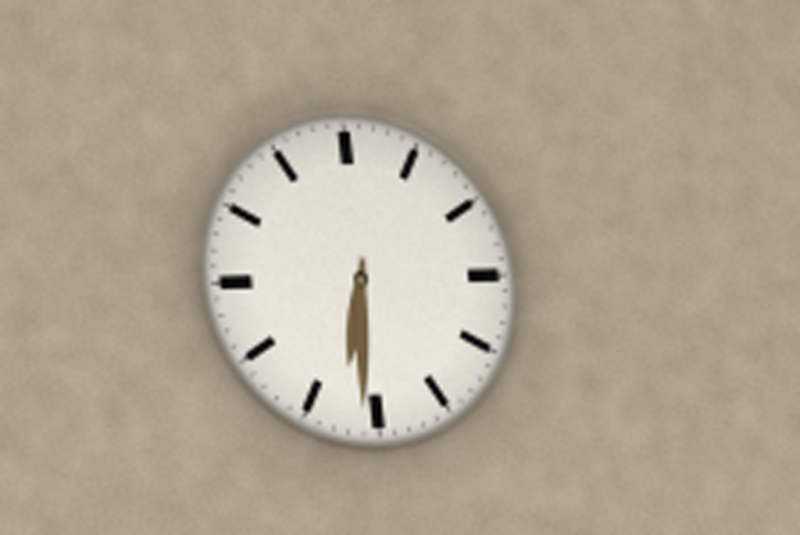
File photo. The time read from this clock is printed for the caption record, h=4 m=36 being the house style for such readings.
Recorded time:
h=6 m=31
